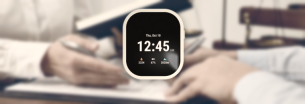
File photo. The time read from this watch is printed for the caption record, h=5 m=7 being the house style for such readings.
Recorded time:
h=12 m=45
